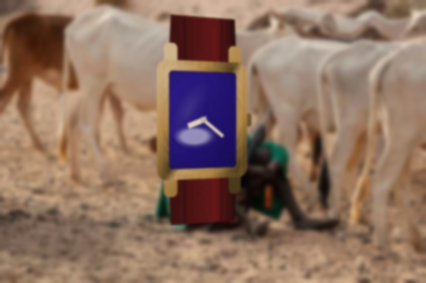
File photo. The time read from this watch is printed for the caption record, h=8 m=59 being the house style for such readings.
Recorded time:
h=8 m=21
